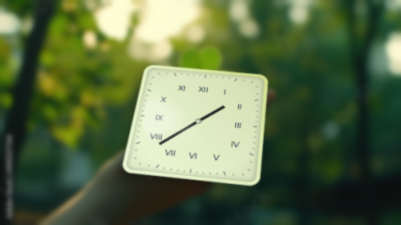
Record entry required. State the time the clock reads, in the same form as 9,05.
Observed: 1,38
